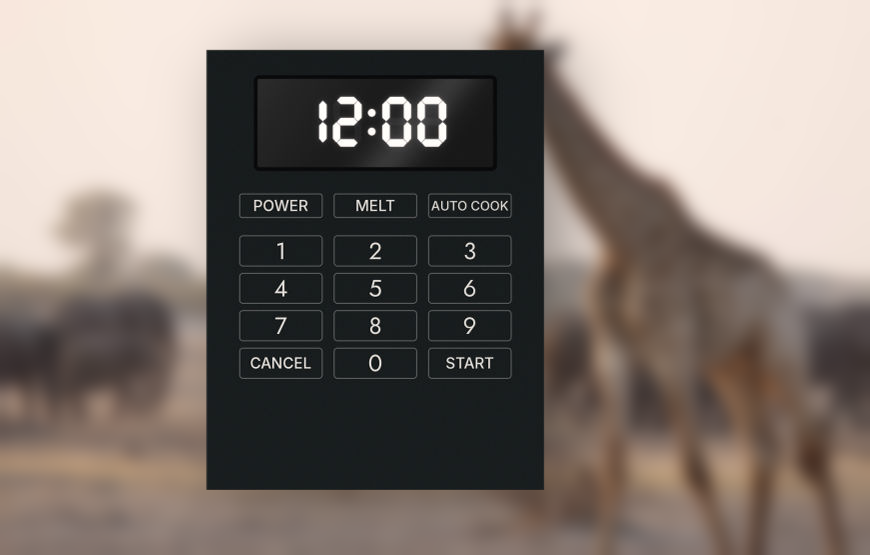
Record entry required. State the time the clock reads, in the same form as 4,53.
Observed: 12,00
